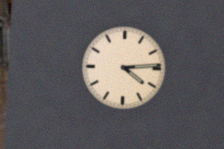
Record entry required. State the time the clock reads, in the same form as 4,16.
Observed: 4,14
